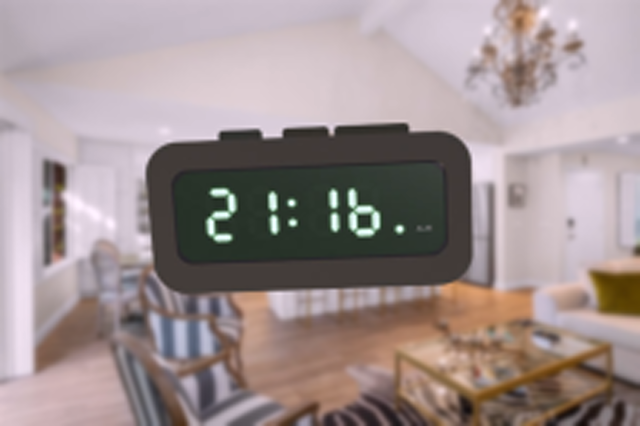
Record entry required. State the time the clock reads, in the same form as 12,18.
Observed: 21,16
